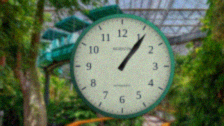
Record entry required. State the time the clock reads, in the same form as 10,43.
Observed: 1,06
